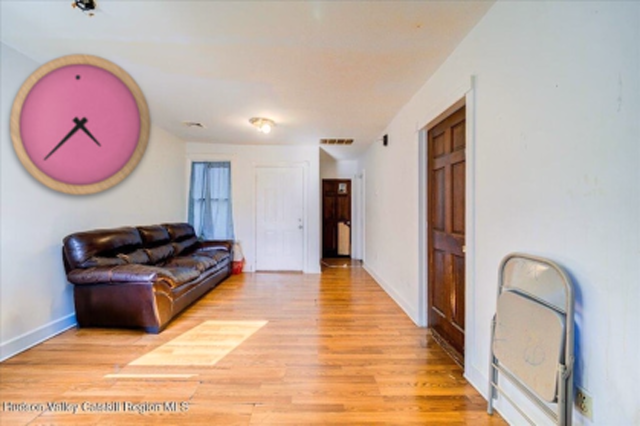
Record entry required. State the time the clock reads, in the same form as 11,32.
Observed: 4,38
